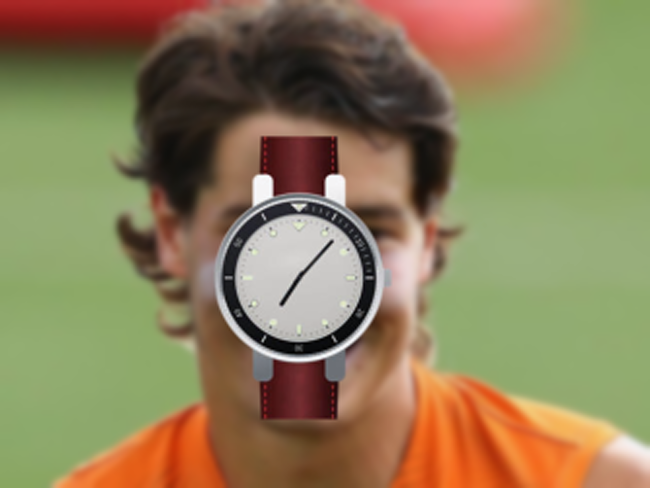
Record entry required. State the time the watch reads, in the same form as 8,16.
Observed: 7,07
